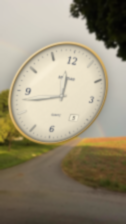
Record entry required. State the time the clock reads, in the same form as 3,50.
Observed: 11,43
